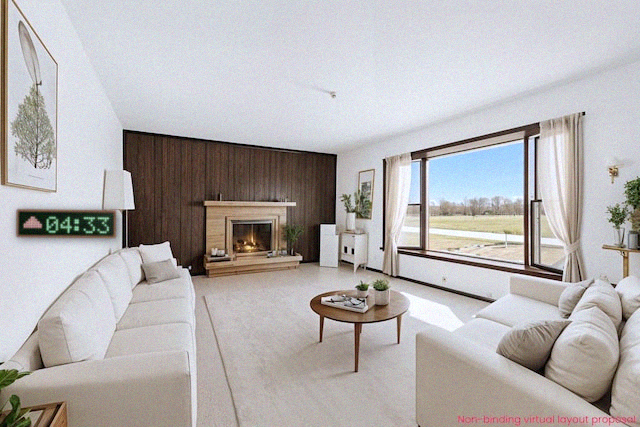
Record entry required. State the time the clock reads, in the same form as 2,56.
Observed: 4,33
